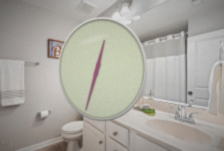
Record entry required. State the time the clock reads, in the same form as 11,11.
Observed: 12,33
